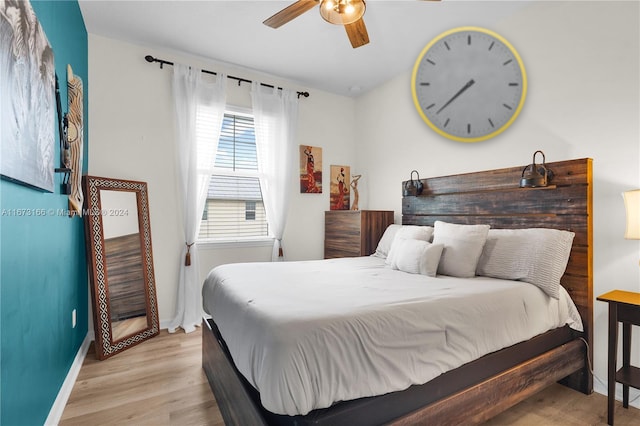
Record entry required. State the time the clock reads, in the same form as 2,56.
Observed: 7,38
